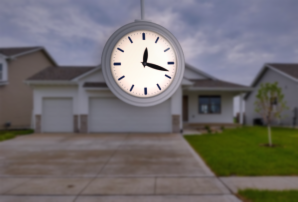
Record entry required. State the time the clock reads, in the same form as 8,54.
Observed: 12,18
